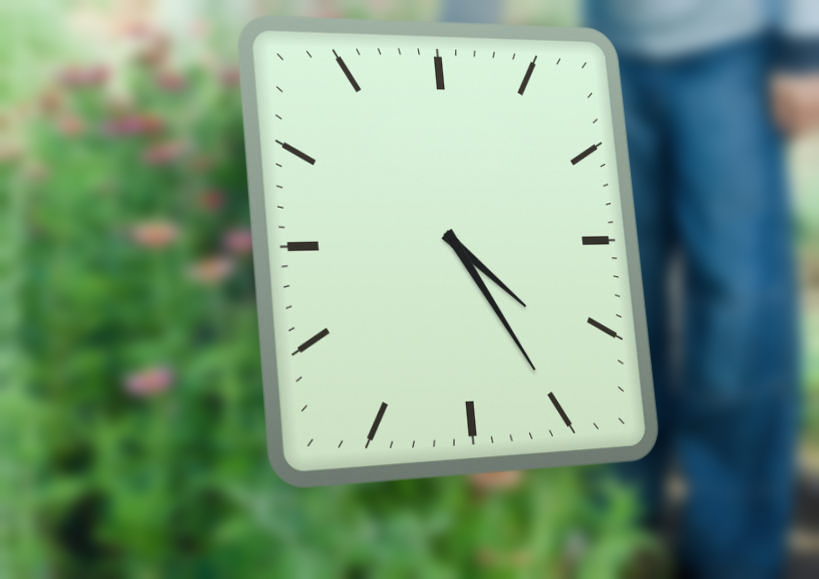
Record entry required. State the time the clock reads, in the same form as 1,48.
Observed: 4,25
